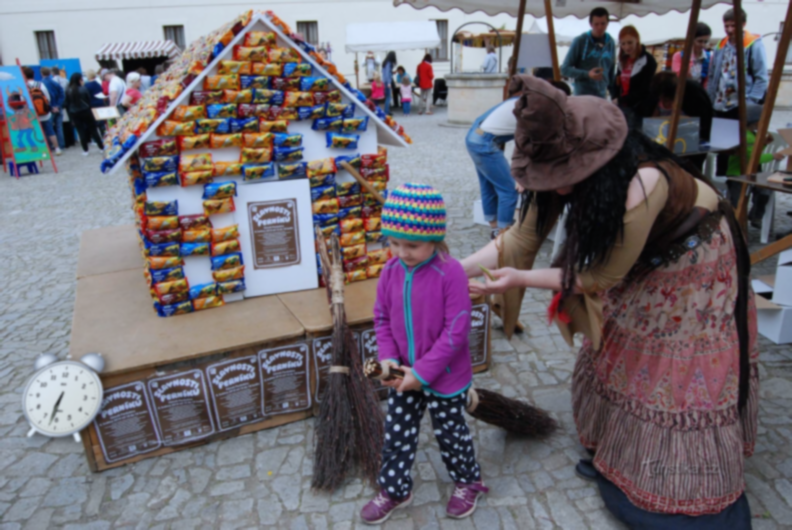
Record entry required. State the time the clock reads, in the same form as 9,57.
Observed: 6,32
